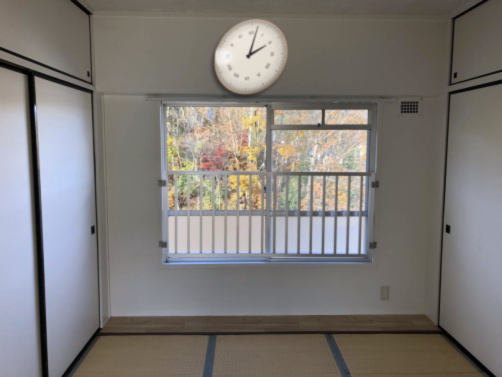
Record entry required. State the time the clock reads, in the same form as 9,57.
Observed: 2,02
